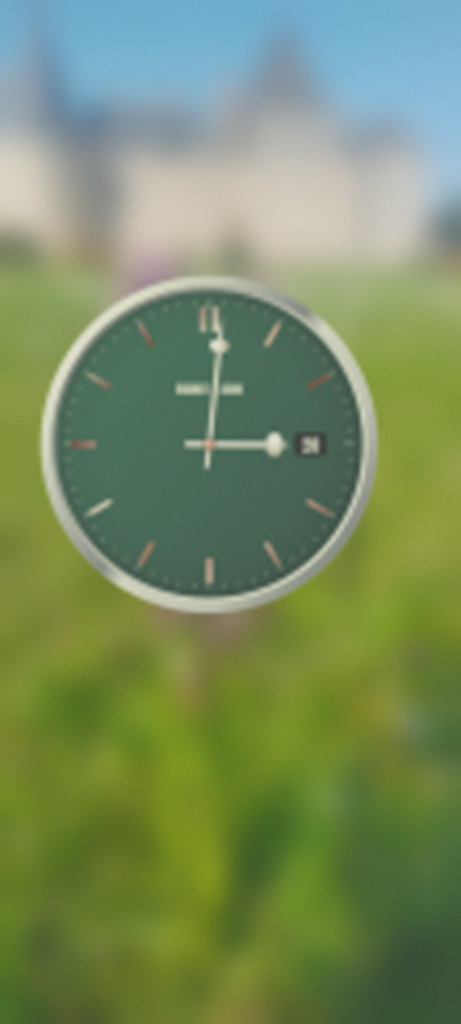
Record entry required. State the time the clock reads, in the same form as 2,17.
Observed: 3,01
